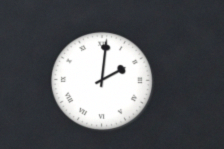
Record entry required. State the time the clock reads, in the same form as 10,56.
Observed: 2,01
